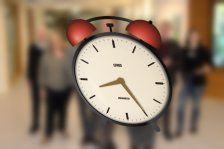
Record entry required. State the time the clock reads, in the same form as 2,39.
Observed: 8,25
